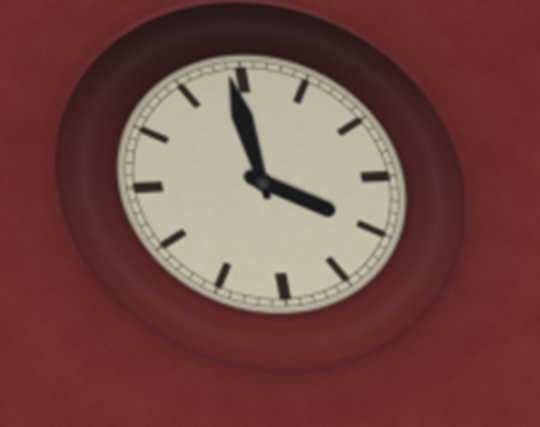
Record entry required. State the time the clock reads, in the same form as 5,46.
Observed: 3,59
